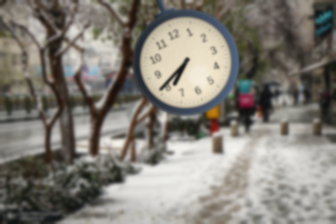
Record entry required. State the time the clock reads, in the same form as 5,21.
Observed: 7,41
